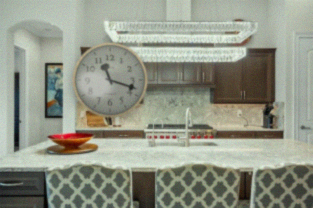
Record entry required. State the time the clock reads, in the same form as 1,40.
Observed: 11,18
